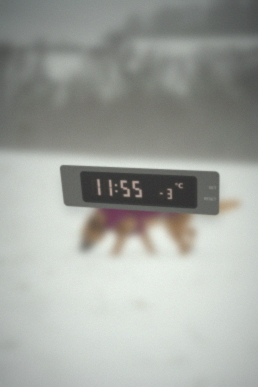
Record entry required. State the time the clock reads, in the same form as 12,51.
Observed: 11,55
